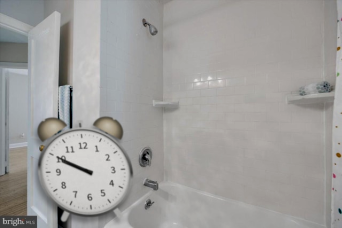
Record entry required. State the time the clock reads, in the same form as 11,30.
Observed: 9,50
